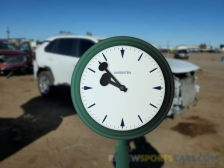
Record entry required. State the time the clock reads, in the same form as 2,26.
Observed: 9,53
